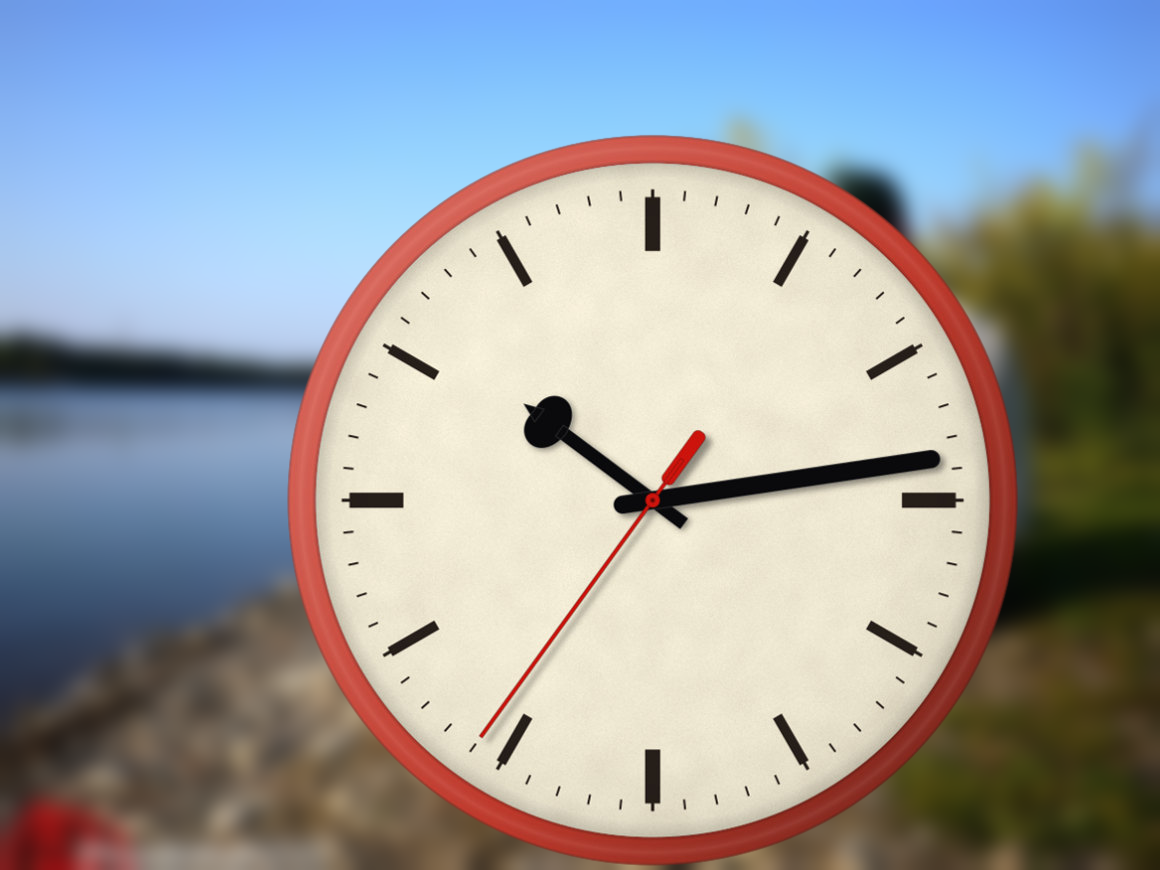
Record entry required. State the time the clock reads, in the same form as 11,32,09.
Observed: 10,13,36
